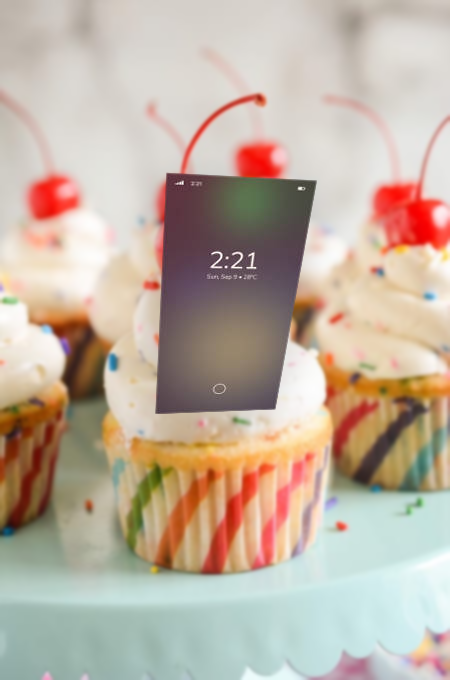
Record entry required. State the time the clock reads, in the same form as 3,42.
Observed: 2,21
